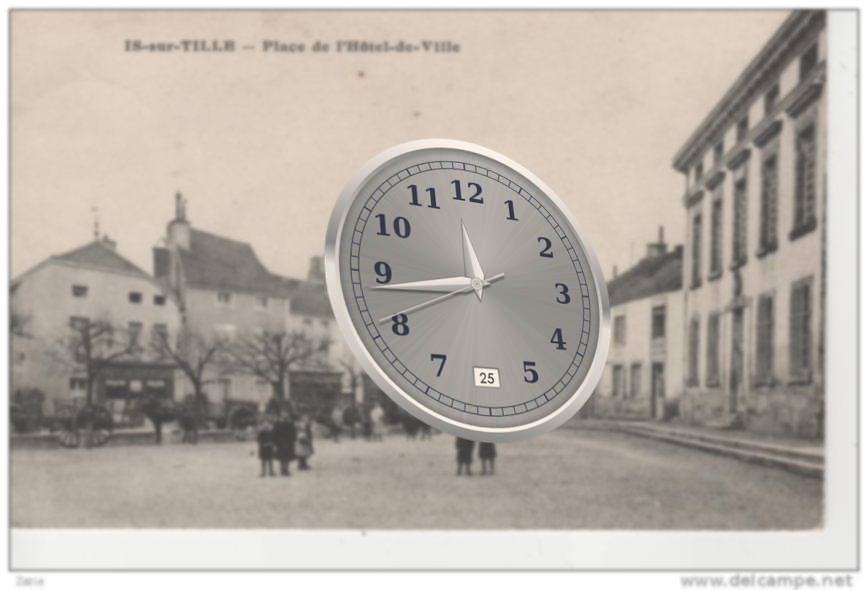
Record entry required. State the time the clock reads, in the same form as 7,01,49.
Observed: 11,43,41
